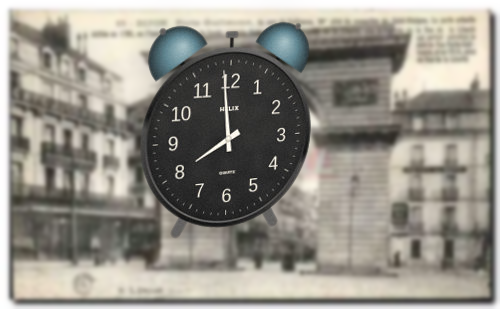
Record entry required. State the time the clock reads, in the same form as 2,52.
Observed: 7,59
